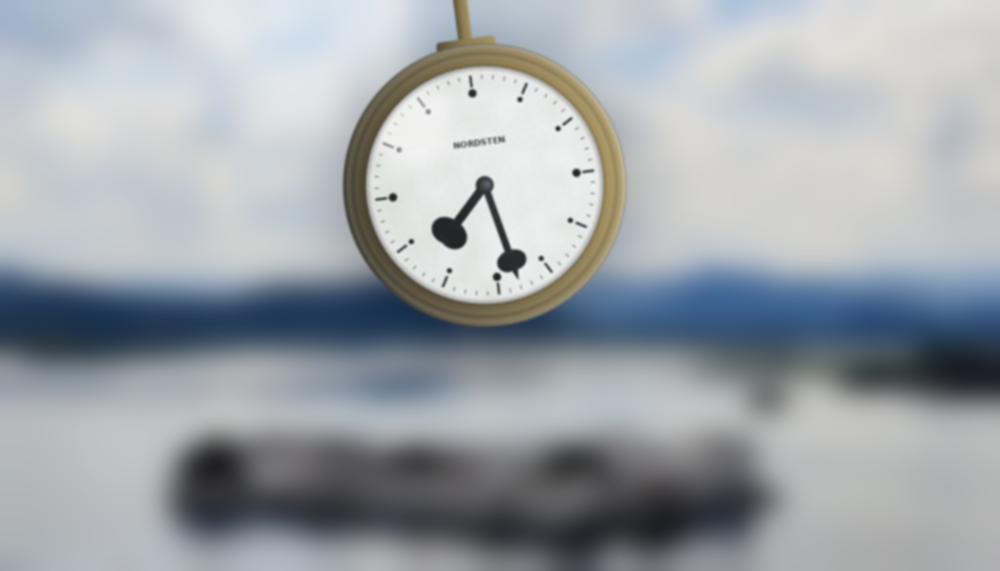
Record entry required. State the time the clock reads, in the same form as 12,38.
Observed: 7,28
